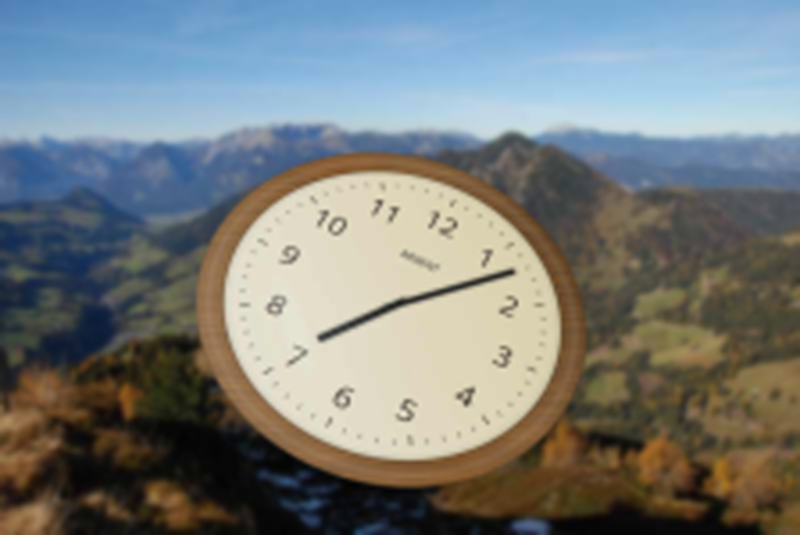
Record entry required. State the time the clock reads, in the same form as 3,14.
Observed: 7,07
